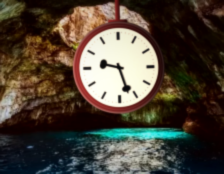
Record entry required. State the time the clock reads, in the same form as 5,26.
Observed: 9,27
